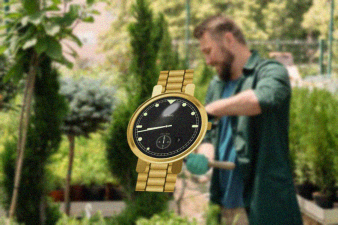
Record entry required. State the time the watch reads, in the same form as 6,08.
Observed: 8,43
